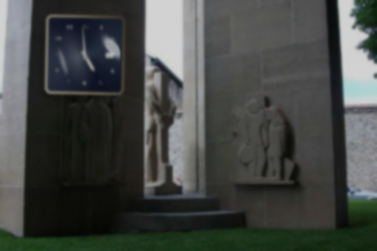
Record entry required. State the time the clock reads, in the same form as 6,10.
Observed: 4,59
